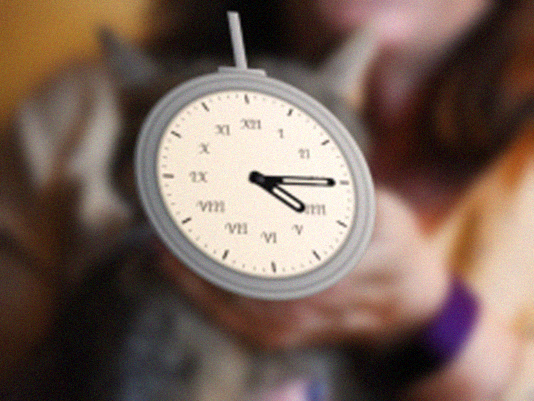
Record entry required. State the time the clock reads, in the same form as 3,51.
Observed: 4,15
